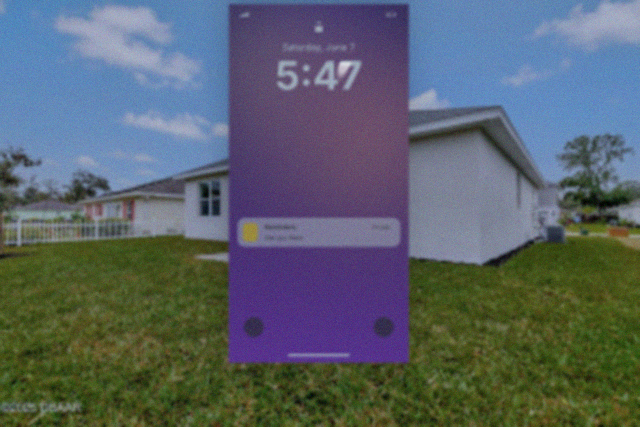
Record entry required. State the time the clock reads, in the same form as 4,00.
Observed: 5,47
